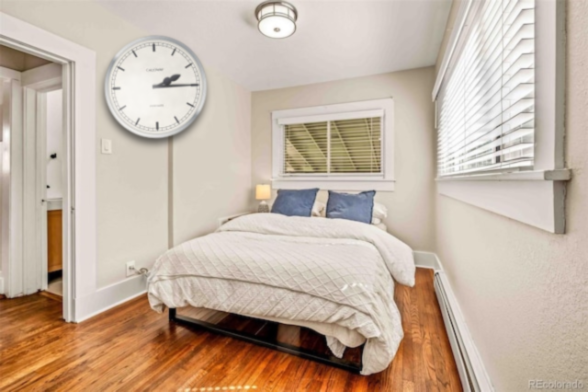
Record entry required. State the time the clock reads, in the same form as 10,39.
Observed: 2,15
